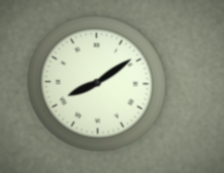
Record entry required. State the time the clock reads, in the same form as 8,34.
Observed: 8,09
